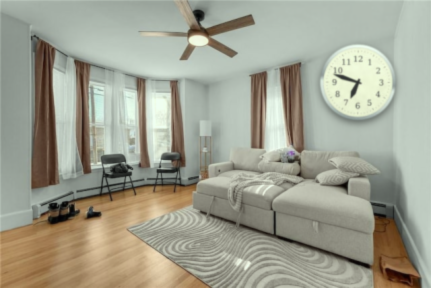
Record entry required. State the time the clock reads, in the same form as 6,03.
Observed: 6,48
